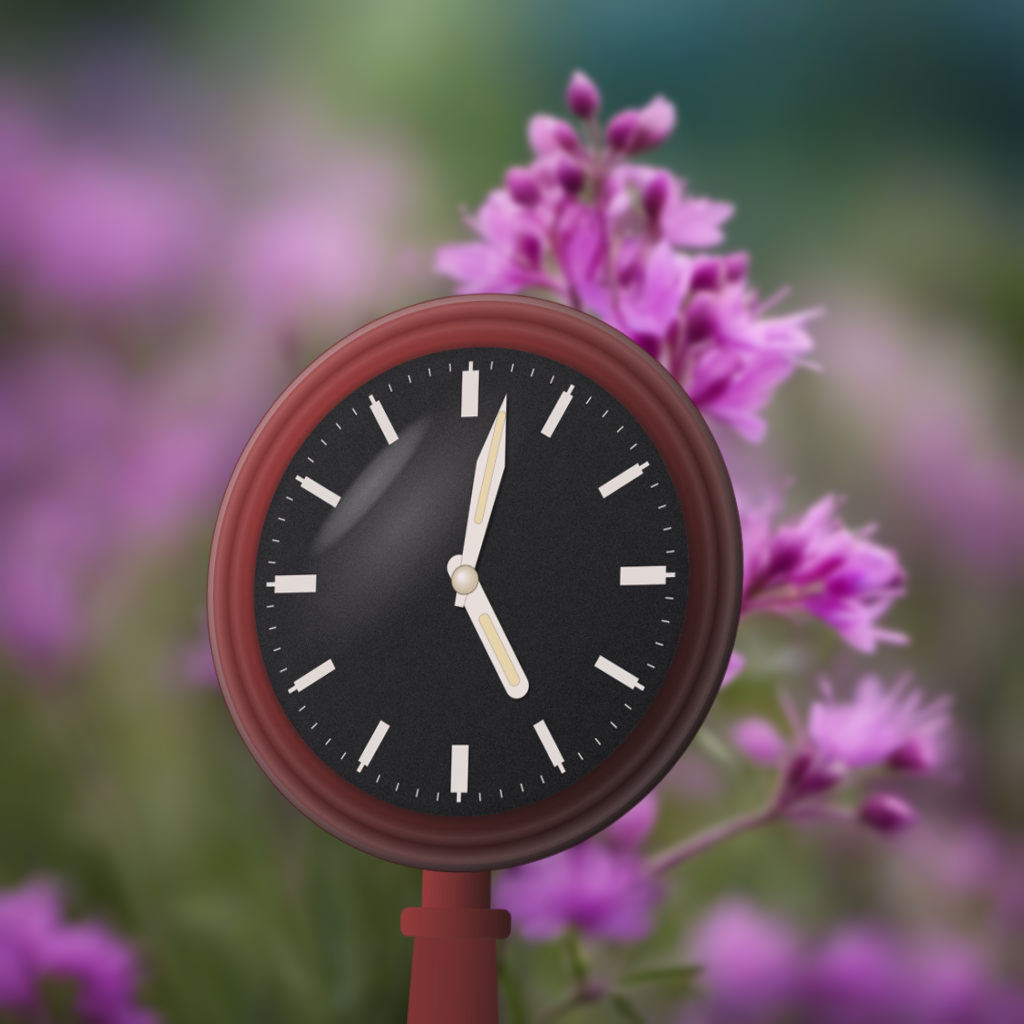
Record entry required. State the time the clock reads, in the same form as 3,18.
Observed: 5,02
